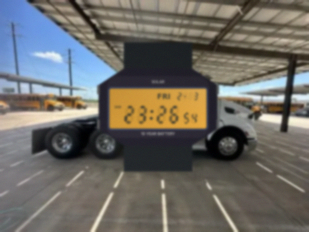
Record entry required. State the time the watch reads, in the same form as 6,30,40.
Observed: 23,26,54
